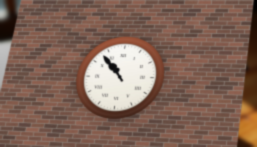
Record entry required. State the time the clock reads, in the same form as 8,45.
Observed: 10,53
